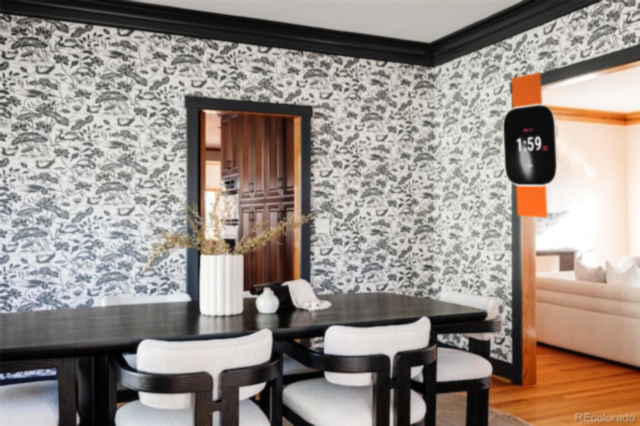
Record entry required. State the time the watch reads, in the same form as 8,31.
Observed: 1,59
